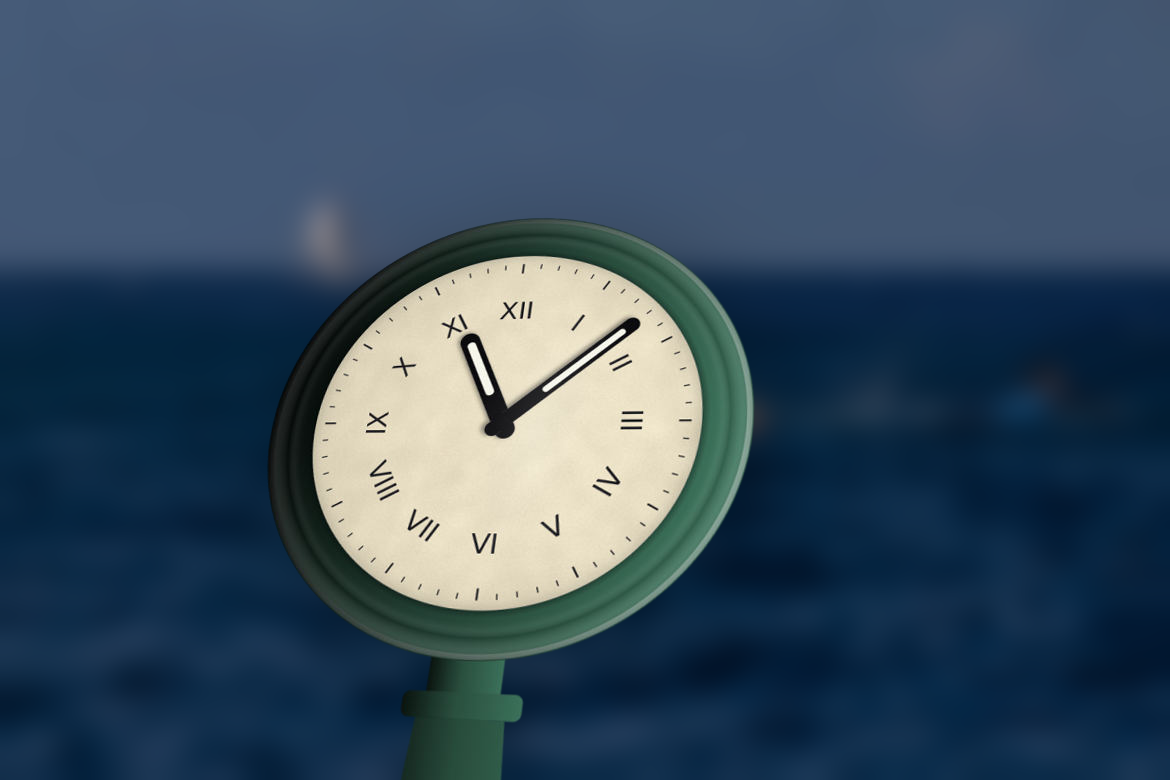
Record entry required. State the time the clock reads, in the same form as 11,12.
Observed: 11,08
